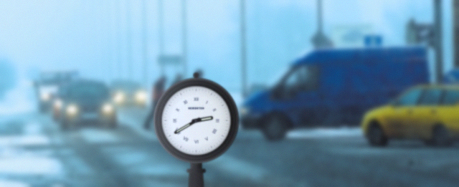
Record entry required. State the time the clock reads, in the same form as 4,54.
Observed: 2,40
